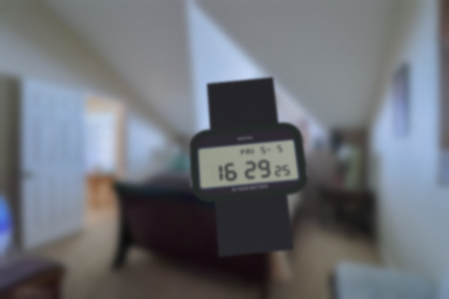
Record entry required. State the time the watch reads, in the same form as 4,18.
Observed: 16,29
